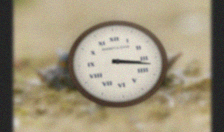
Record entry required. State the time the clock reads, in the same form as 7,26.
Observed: 3,17
